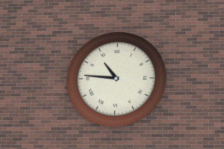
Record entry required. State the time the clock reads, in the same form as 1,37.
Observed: 10,46
